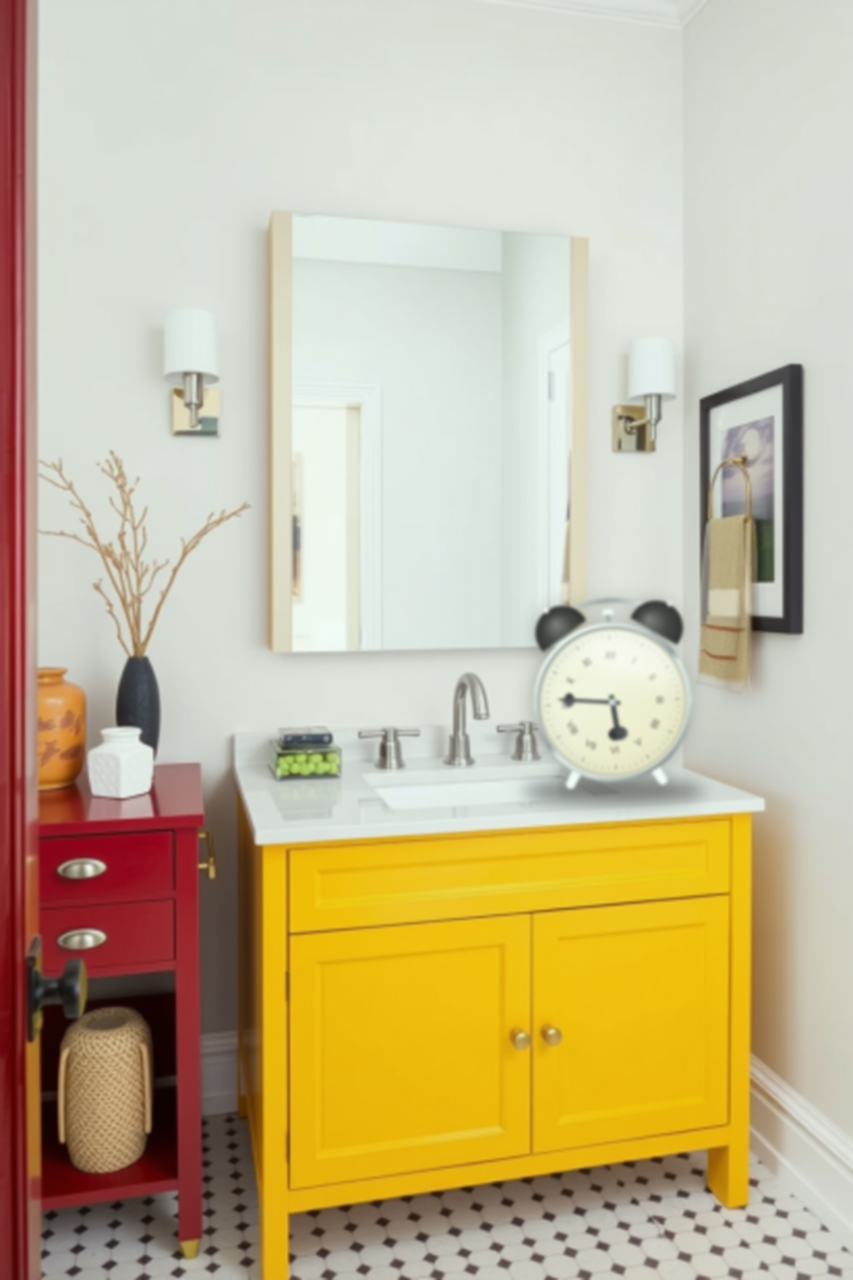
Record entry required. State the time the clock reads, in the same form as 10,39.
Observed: 5,46
